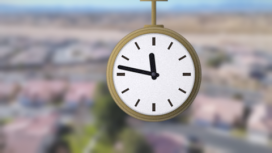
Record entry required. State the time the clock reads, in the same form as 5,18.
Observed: 11,47
